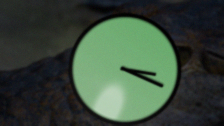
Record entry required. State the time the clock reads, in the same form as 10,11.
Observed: 3,19
